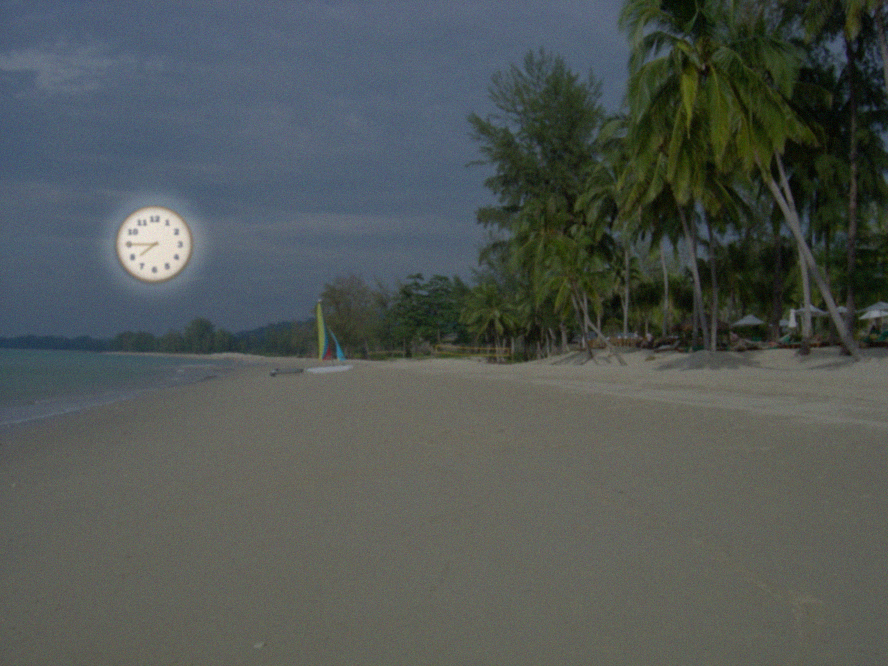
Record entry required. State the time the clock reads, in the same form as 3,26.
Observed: 7,45
